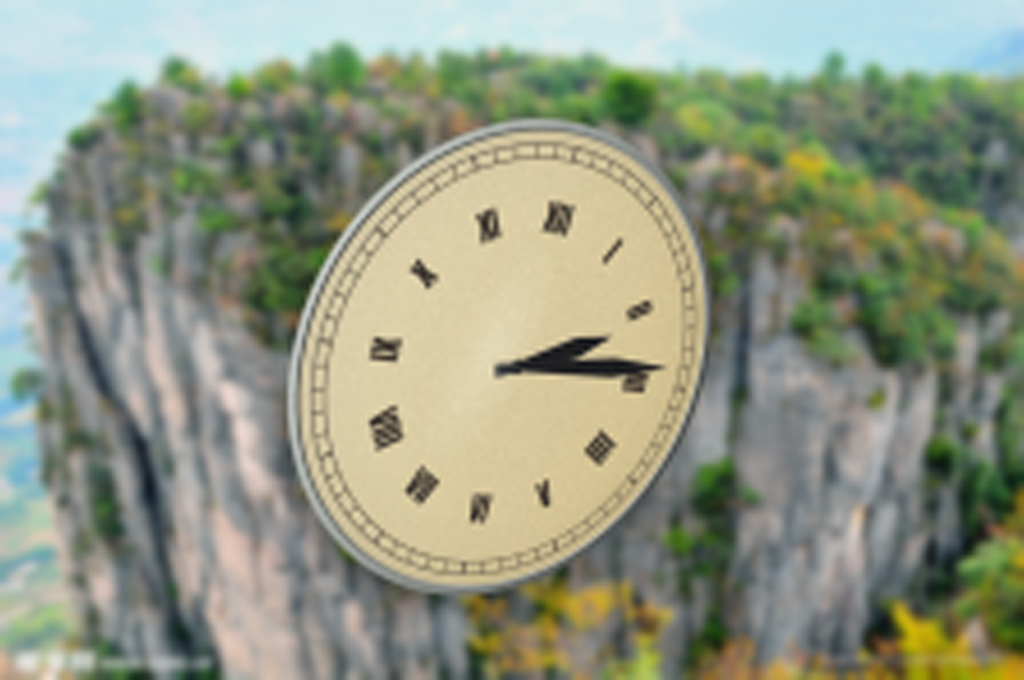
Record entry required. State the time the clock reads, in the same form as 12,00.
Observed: 2,14
